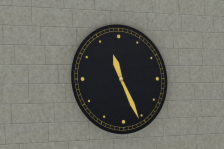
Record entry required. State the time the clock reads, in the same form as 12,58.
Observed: 11,26
